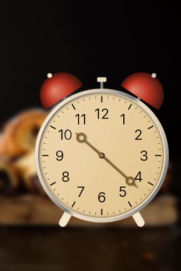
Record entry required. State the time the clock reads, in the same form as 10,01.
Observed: 10,22
